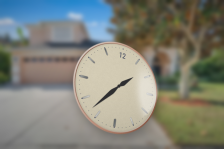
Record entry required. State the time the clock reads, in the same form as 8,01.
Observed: 1,37
